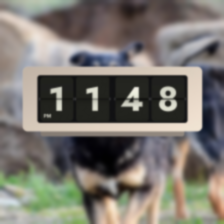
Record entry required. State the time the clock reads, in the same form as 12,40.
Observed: 11,48
